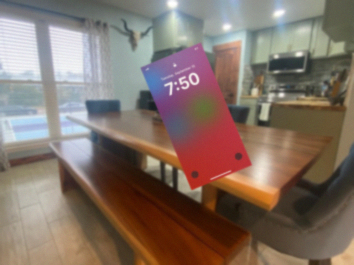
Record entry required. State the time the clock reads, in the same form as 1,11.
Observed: 7,50
